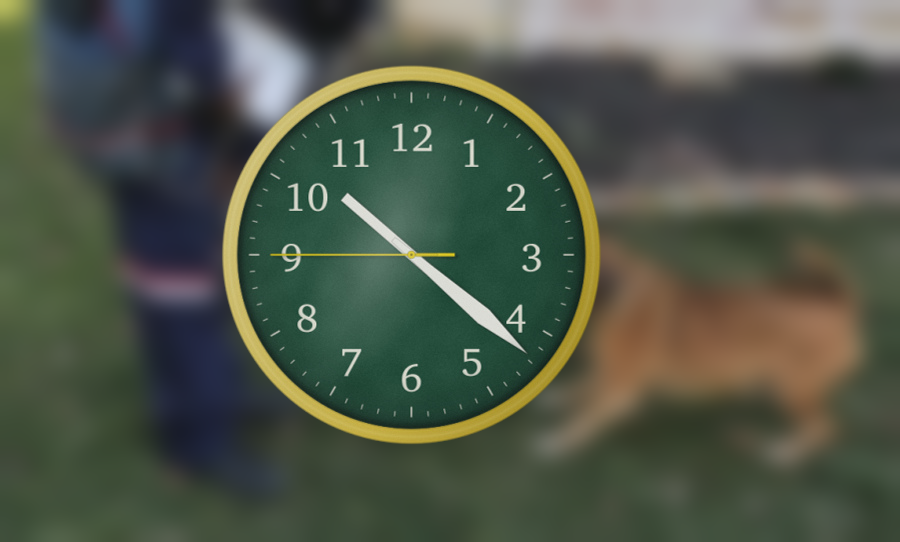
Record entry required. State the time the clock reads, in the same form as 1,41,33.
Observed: 10,21,45
